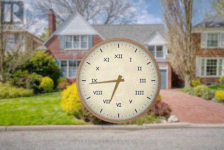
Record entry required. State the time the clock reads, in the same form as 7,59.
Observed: 6,44
